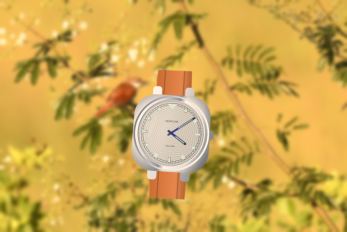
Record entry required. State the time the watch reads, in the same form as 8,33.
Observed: 4,09
